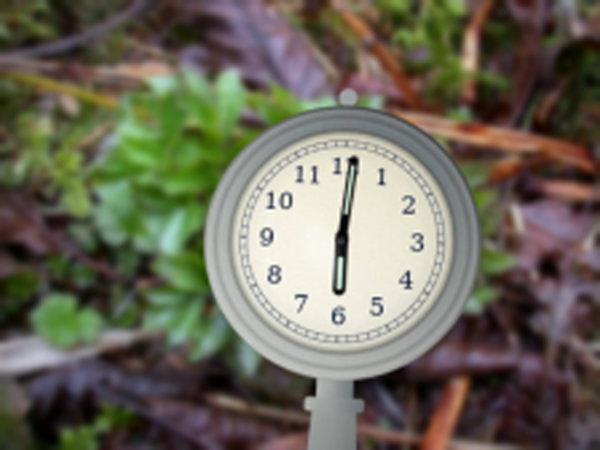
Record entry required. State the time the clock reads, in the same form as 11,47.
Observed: 6,01
